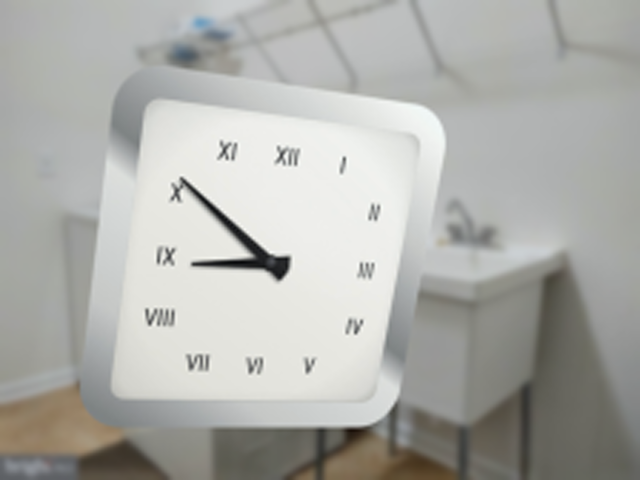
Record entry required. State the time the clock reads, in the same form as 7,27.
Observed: 8,51
